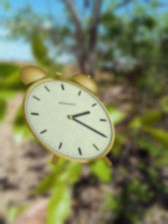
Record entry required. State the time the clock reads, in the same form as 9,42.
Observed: 2,20
